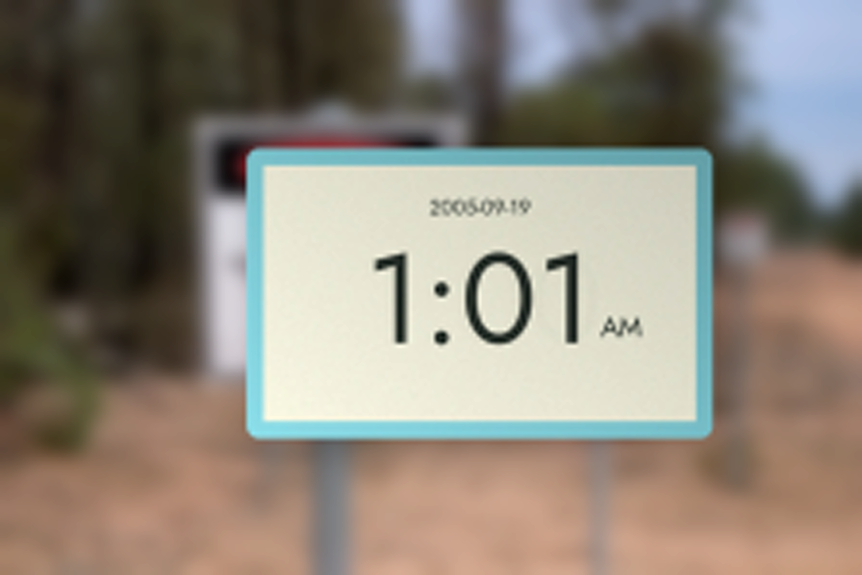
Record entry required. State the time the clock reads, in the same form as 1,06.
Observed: 1,01
